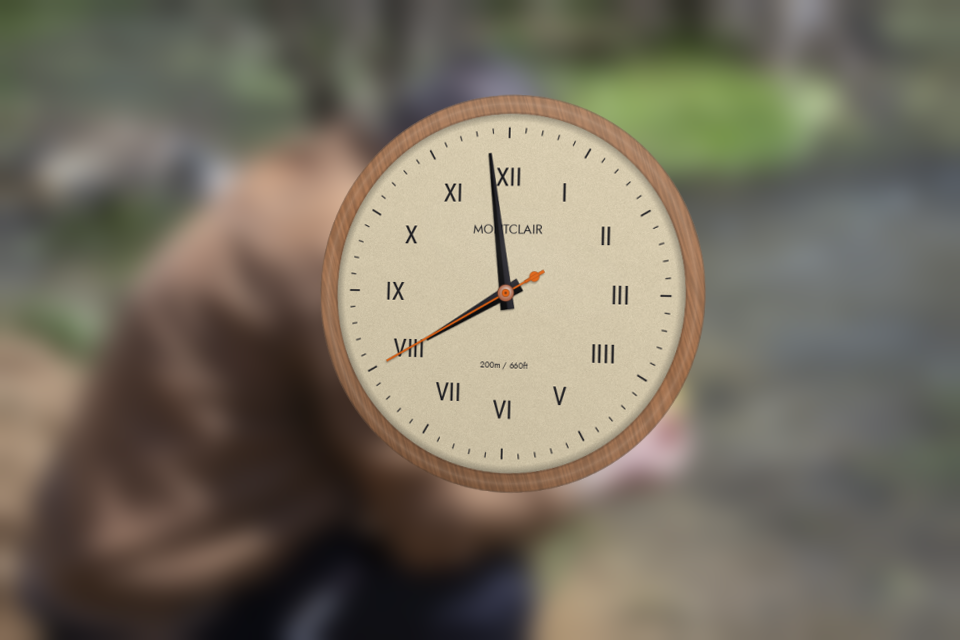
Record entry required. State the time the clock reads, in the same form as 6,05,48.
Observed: 7,58,40
